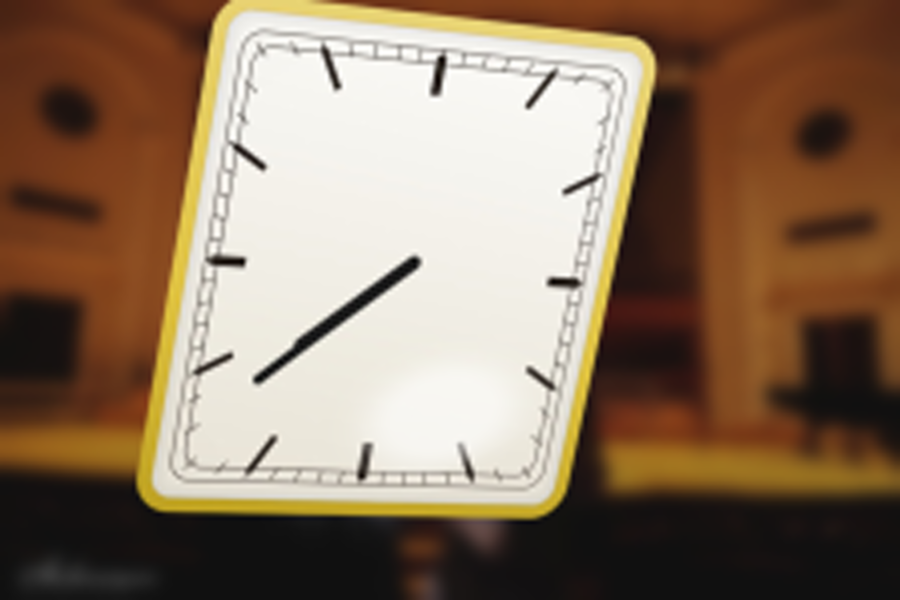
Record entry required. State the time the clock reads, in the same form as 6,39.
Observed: 7,38
